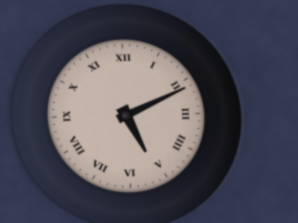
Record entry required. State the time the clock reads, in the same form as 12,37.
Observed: 5,11
